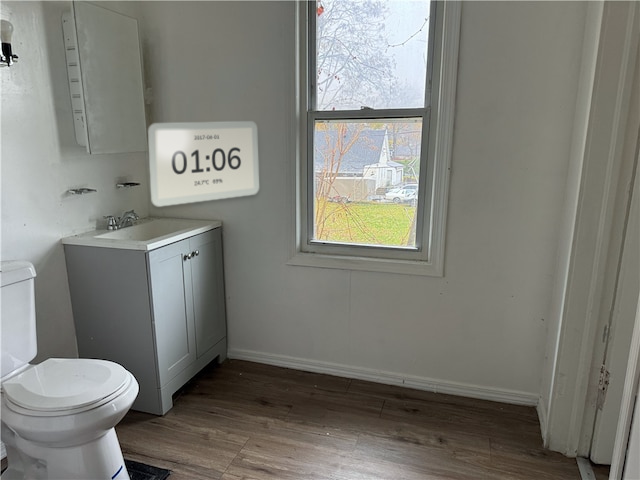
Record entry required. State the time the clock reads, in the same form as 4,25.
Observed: 1,06
